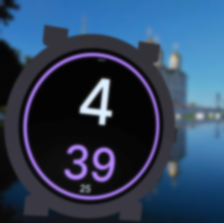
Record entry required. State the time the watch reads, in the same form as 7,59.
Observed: 4,39
